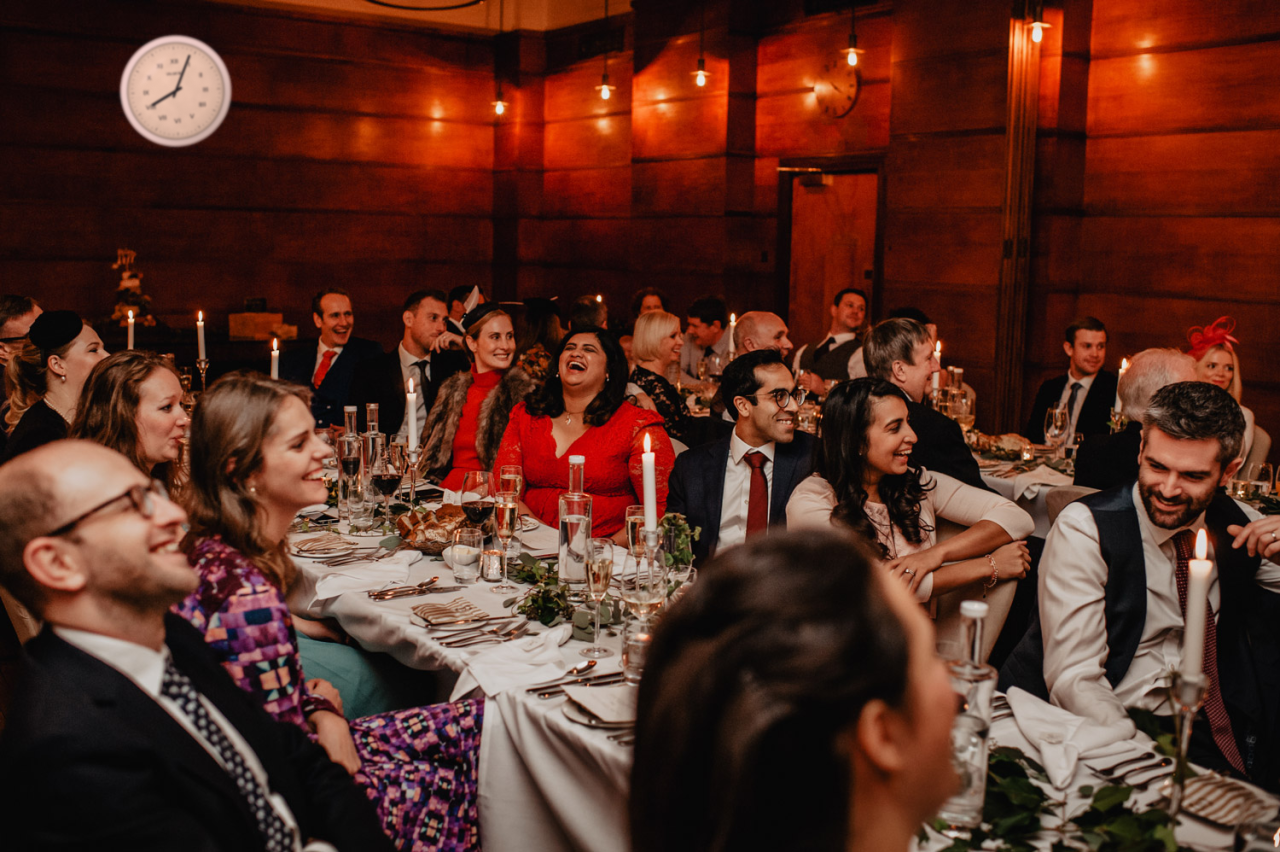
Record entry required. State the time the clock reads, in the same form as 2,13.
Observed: 8,04
